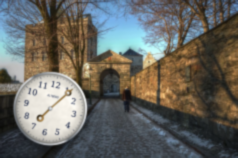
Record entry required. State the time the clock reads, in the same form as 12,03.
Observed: 7,06
